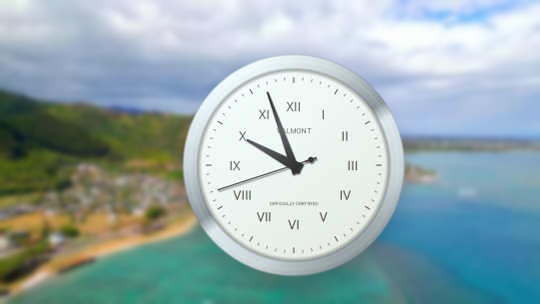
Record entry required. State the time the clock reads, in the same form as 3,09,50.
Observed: 9,56,42
